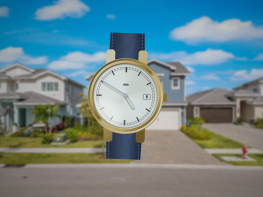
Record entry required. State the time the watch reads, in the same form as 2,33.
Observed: 4,50
